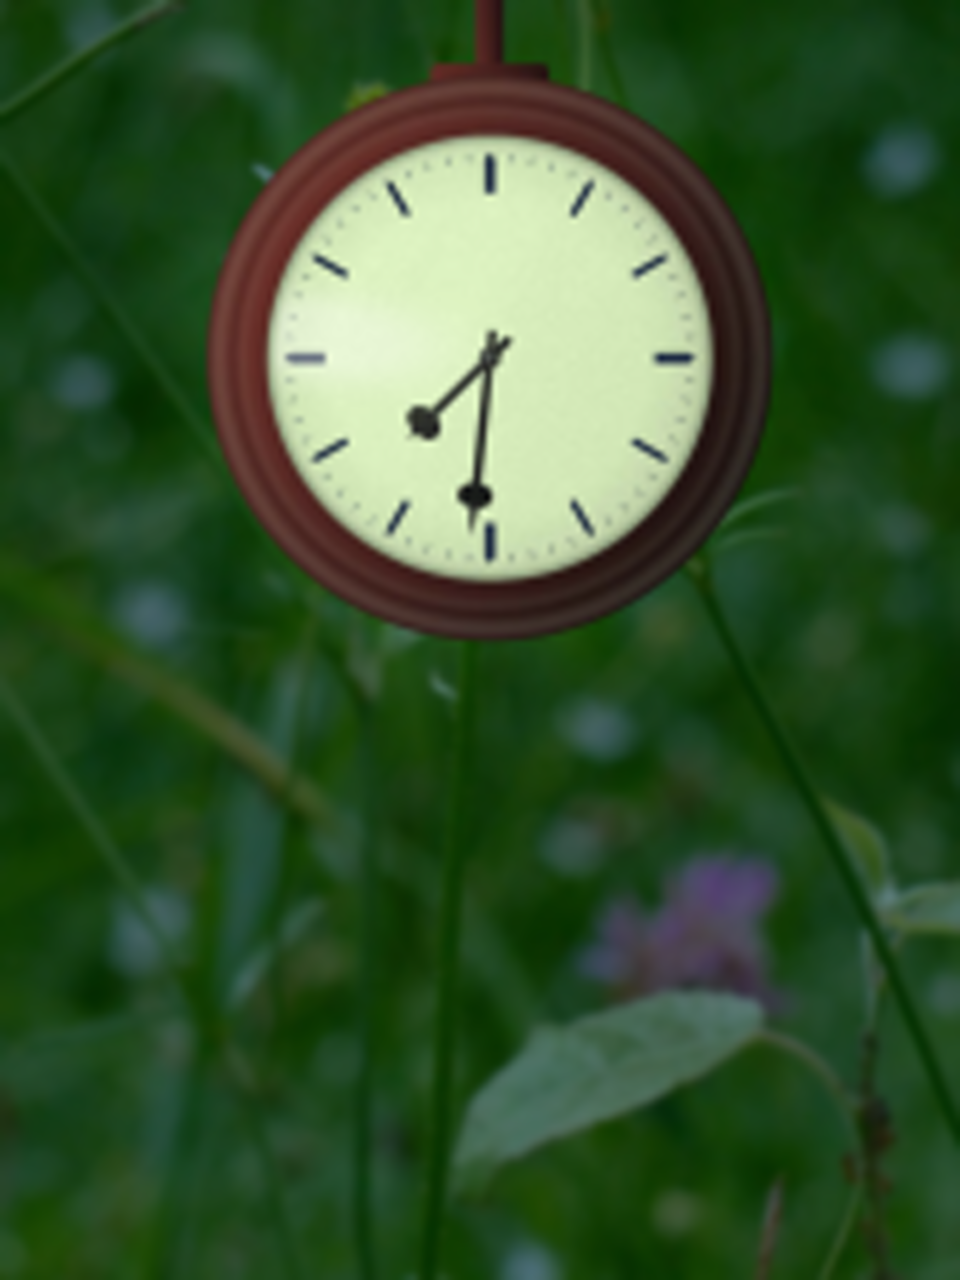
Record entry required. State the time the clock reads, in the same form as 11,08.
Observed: 7,31
